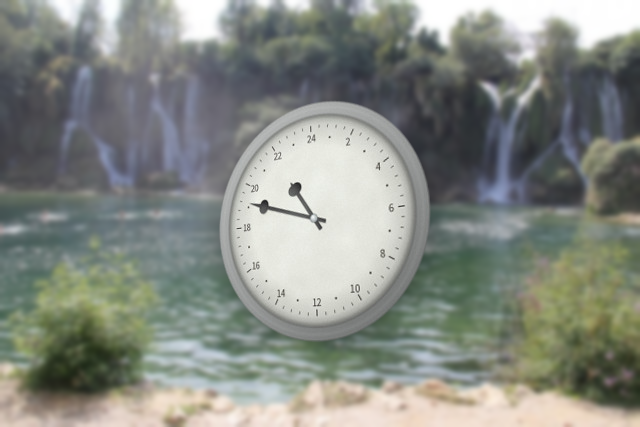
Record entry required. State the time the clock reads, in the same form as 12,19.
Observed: 21,48
